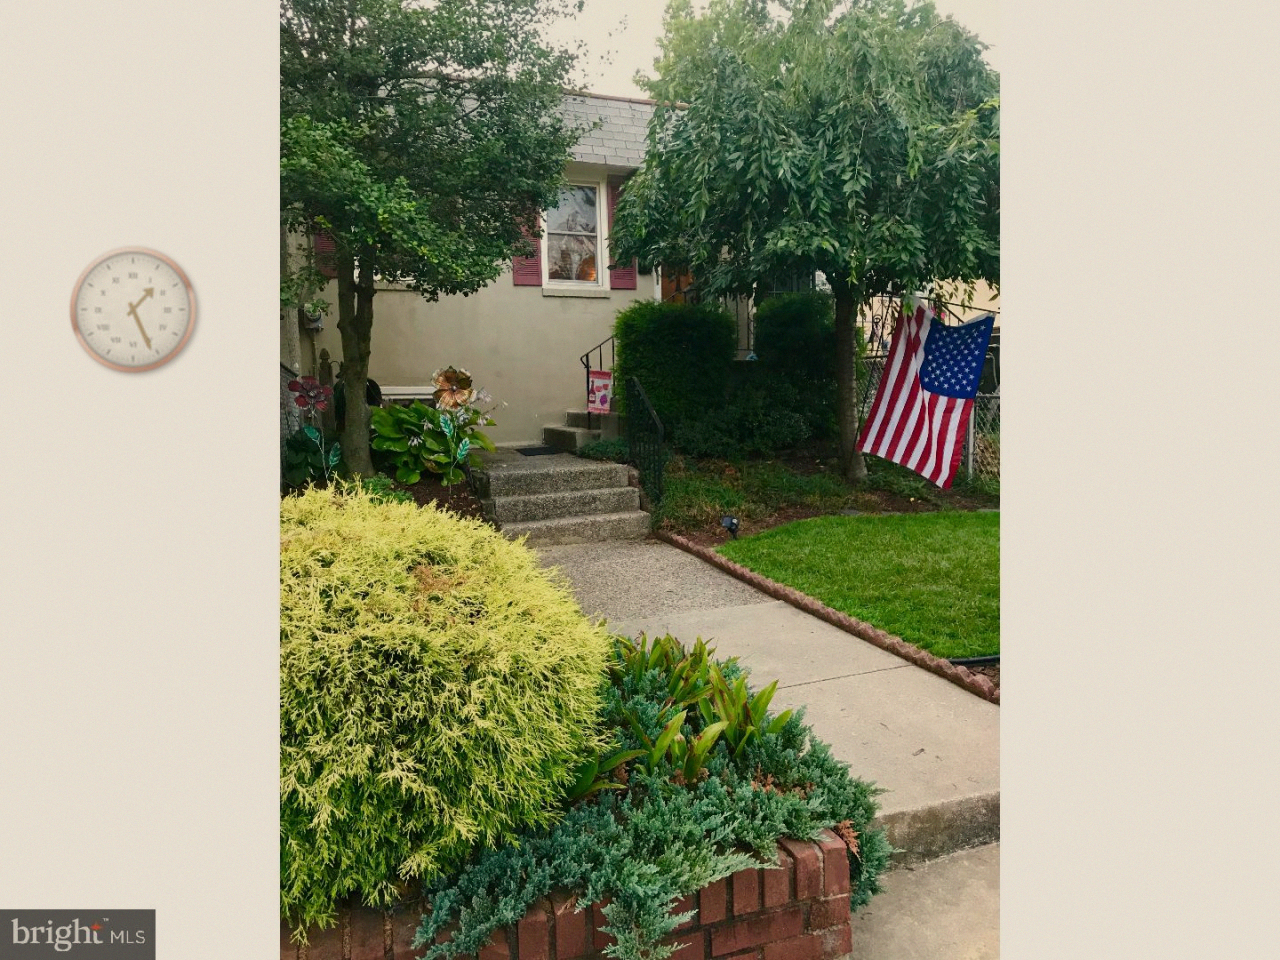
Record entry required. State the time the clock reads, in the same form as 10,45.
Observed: 1,26
